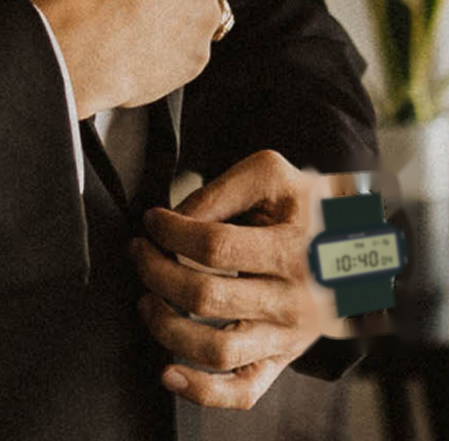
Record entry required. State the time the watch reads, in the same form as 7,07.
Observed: 10,40
